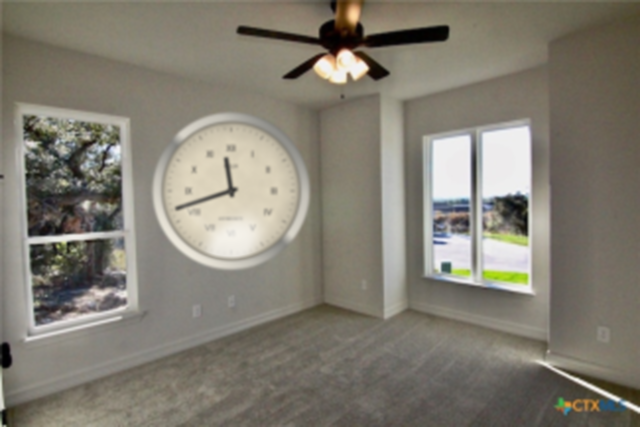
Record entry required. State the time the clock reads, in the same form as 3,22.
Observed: 11,42
